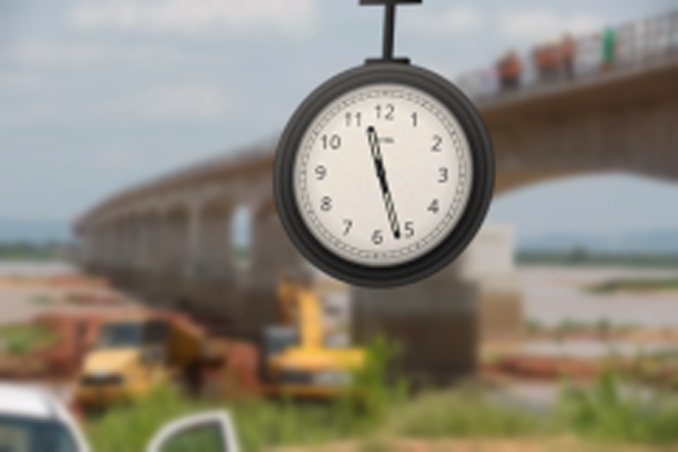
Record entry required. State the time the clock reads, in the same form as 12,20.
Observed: 11,27
